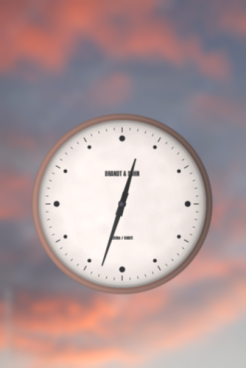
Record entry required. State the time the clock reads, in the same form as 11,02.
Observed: 12,33
